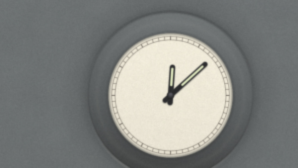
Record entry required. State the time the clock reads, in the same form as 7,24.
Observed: 12,08
